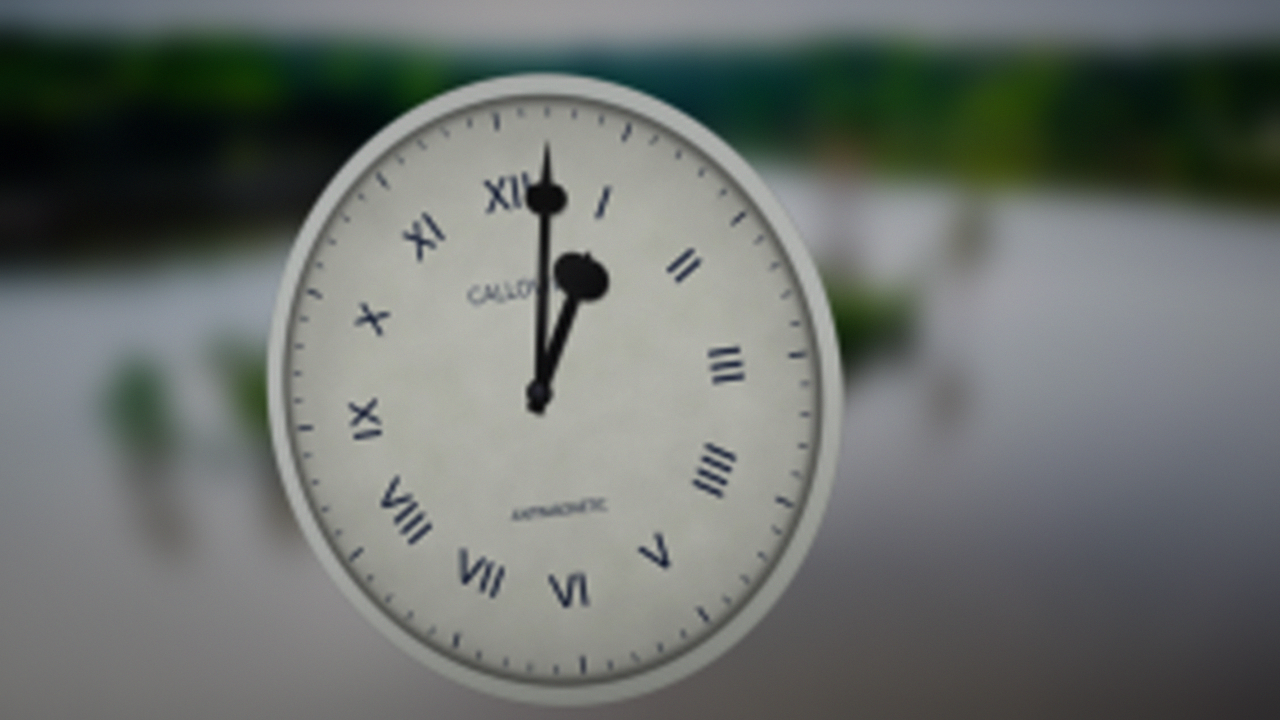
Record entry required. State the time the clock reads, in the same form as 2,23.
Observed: 1,02
